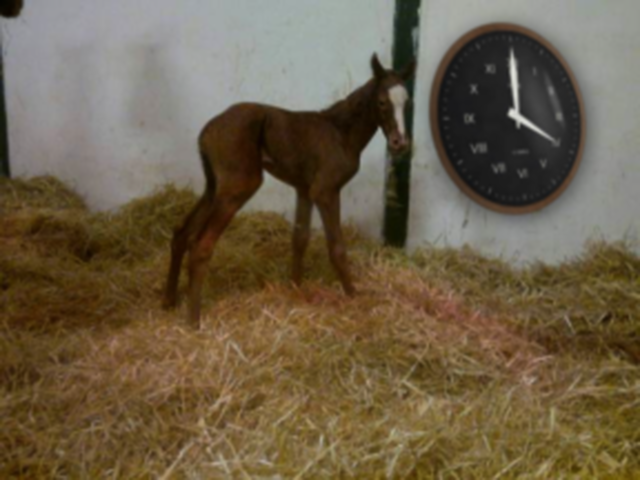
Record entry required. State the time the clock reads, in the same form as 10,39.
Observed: 4,00
